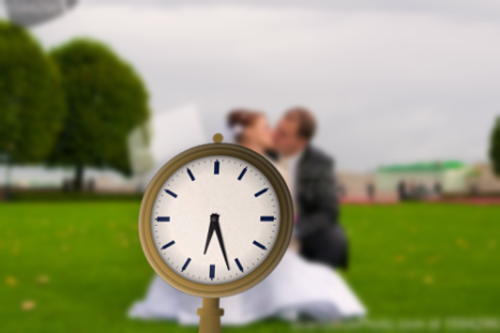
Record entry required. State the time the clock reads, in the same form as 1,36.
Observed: 6,27
